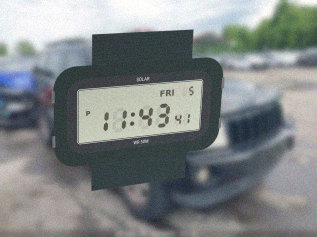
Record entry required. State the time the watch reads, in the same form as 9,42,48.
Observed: 11,43,41
